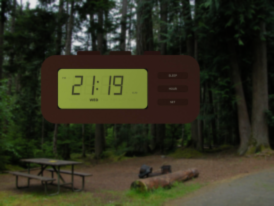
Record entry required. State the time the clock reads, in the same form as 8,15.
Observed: 21,19
